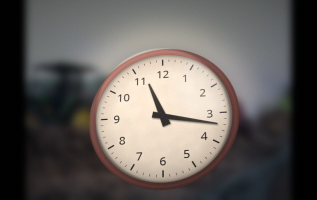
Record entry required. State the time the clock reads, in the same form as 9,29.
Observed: 11,17
